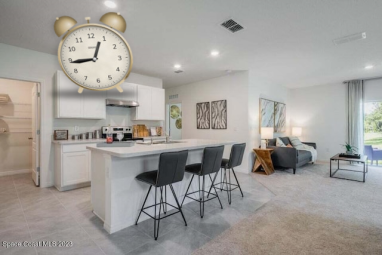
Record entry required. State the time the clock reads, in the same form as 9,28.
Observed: 12,44
